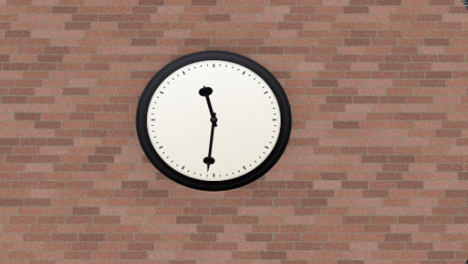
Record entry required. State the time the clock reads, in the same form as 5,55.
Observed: 11,31
